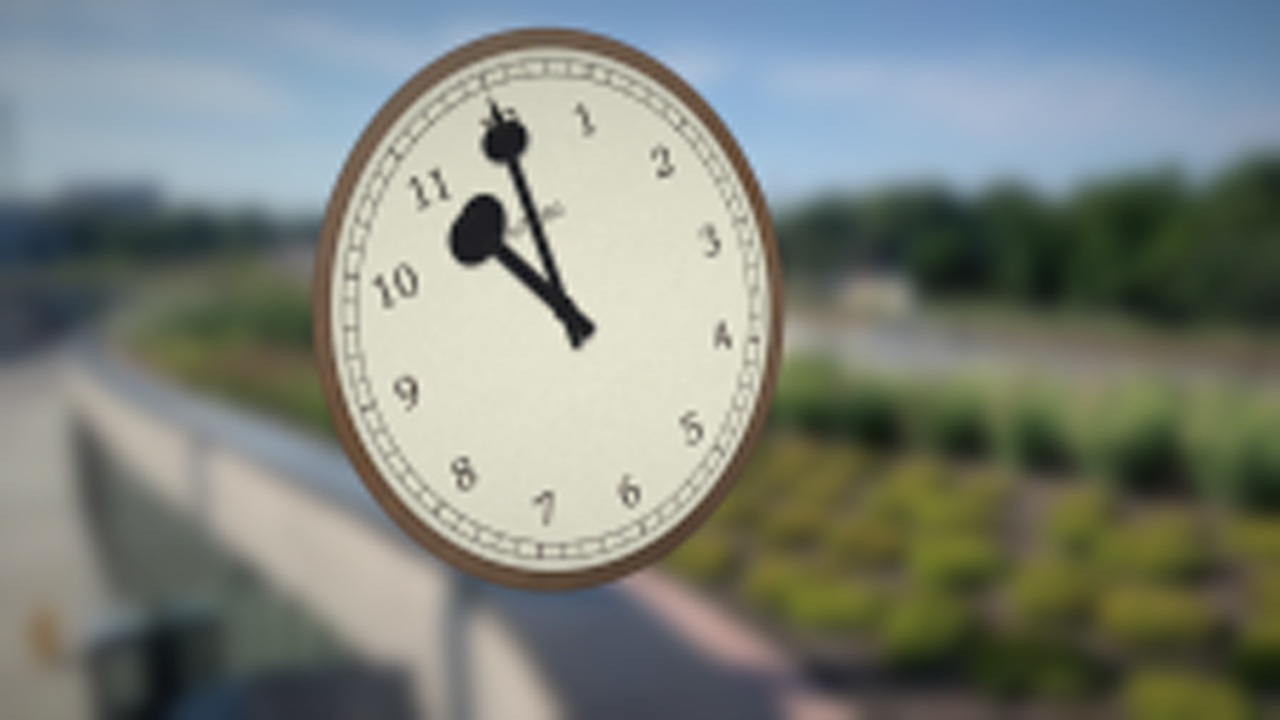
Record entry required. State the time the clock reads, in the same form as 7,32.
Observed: 11,00
